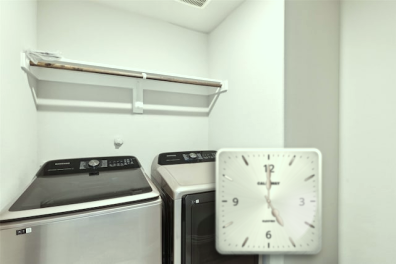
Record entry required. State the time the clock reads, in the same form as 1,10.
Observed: 5,00
